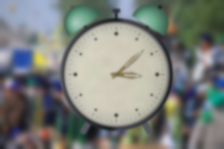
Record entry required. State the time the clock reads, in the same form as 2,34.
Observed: 3,08
